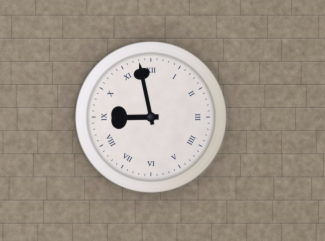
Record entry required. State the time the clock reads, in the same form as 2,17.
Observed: 8,58
